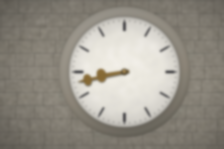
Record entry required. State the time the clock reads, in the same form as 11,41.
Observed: 8,43
